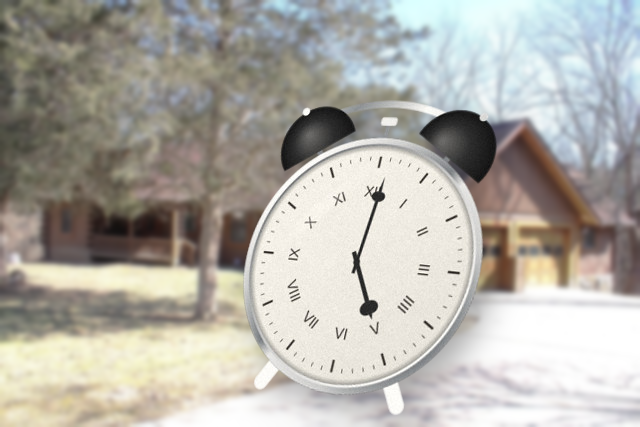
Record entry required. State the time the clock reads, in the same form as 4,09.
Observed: 5,01
